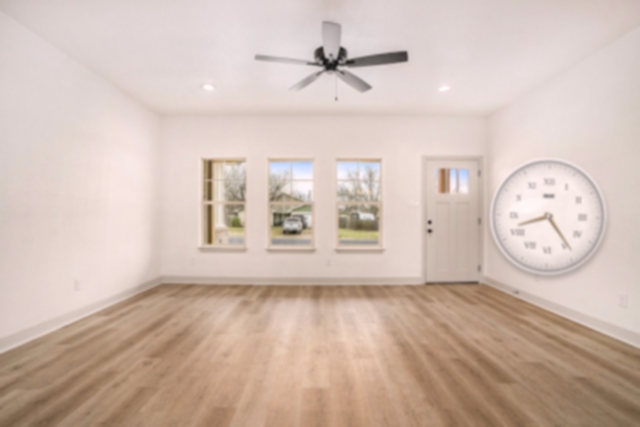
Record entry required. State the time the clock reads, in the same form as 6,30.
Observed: 8,24
